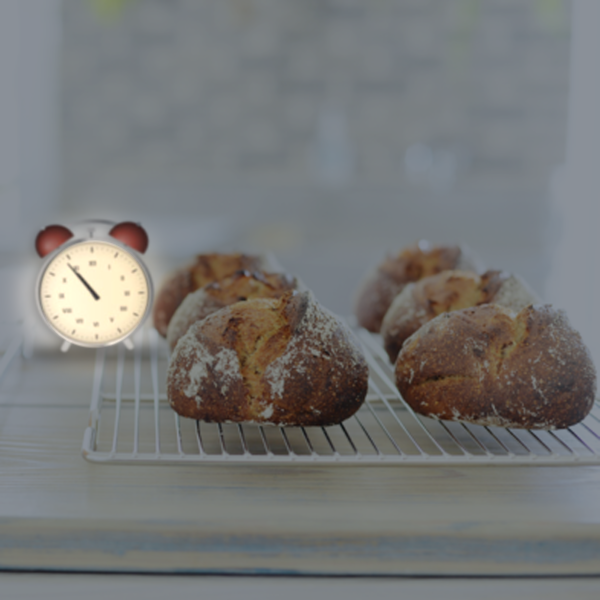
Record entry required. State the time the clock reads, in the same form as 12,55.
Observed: 10,54
